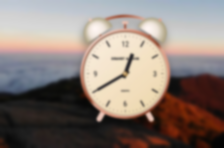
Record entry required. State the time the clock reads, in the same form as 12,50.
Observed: 12,40
